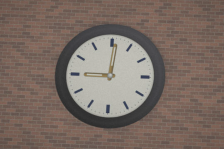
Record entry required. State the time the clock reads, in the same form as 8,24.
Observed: 9,01
